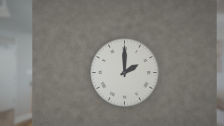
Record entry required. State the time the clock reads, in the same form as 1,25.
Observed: 2,00
